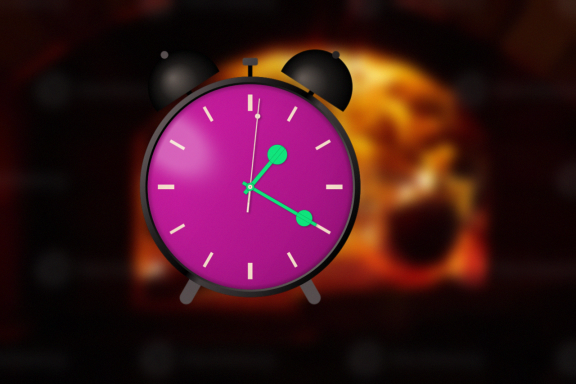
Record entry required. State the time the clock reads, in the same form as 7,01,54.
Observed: 1,20,01
